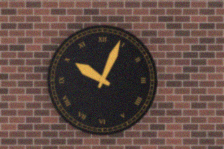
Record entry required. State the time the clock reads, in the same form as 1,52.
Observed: 10,04
